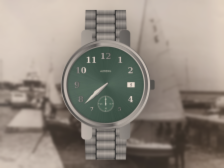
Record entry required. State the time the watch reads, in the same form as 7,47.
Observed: 7,38
